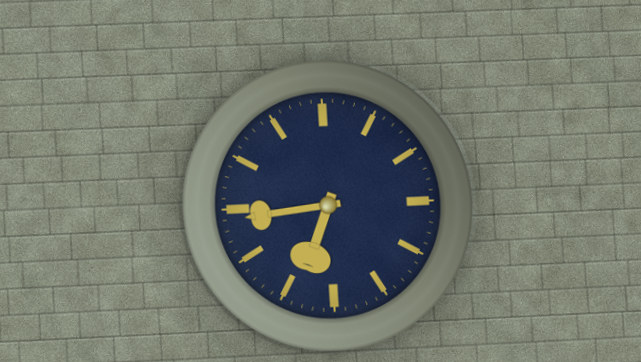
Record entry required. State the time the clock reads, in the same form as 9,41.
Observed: 6,44
